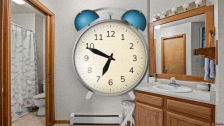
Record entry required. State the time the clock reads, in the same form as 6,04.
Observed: 6,49
